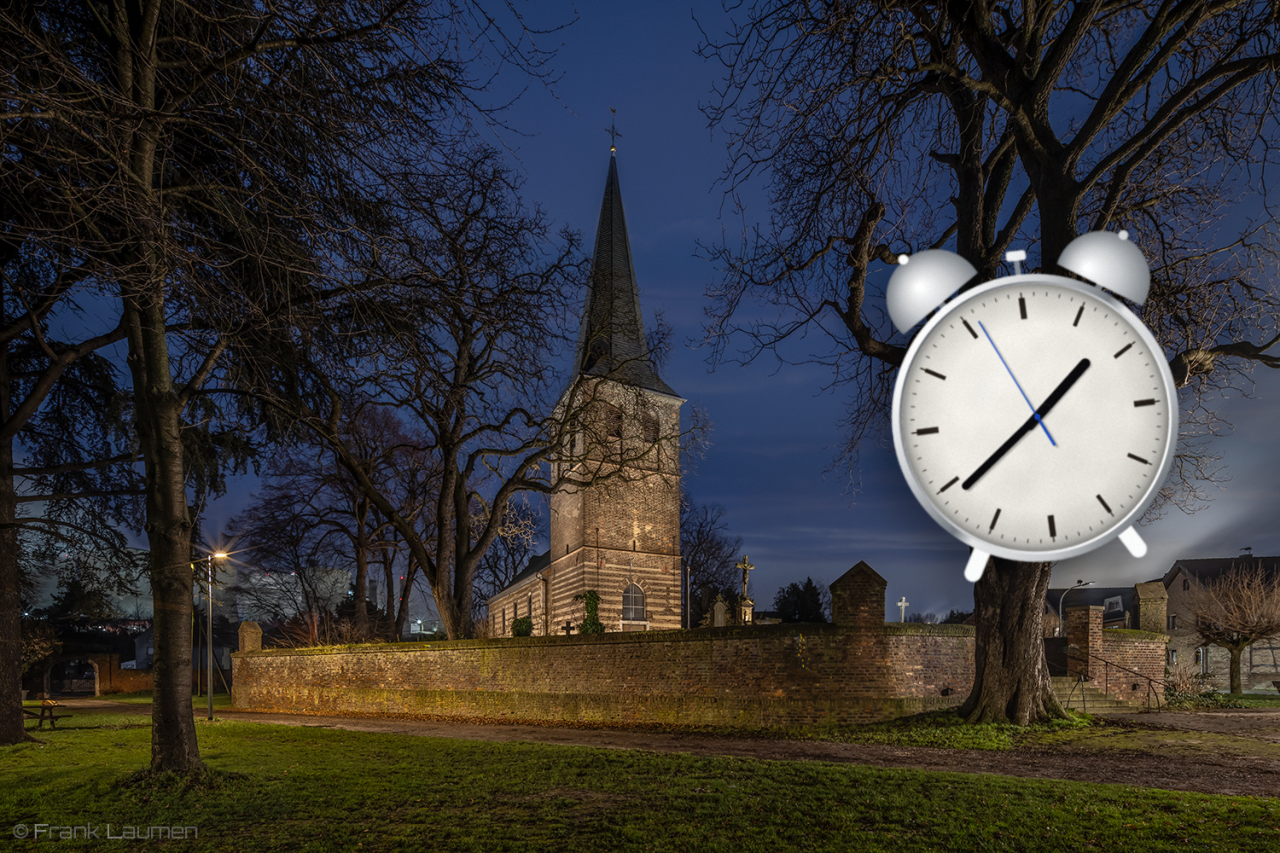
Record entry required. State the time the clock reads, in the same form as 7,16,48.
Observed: 1,38,56
